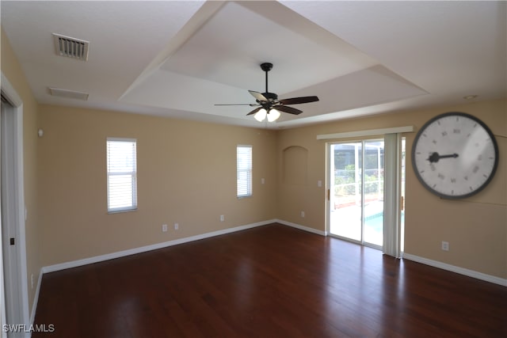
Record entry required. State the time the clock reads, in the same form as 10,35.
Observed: 8,43
